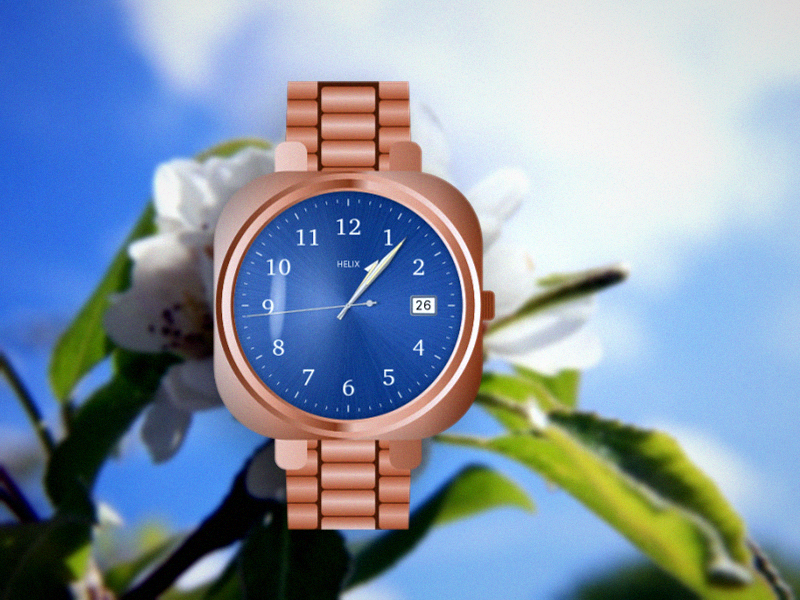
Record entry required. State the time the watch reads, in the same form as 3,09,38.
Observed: 1,06,44
